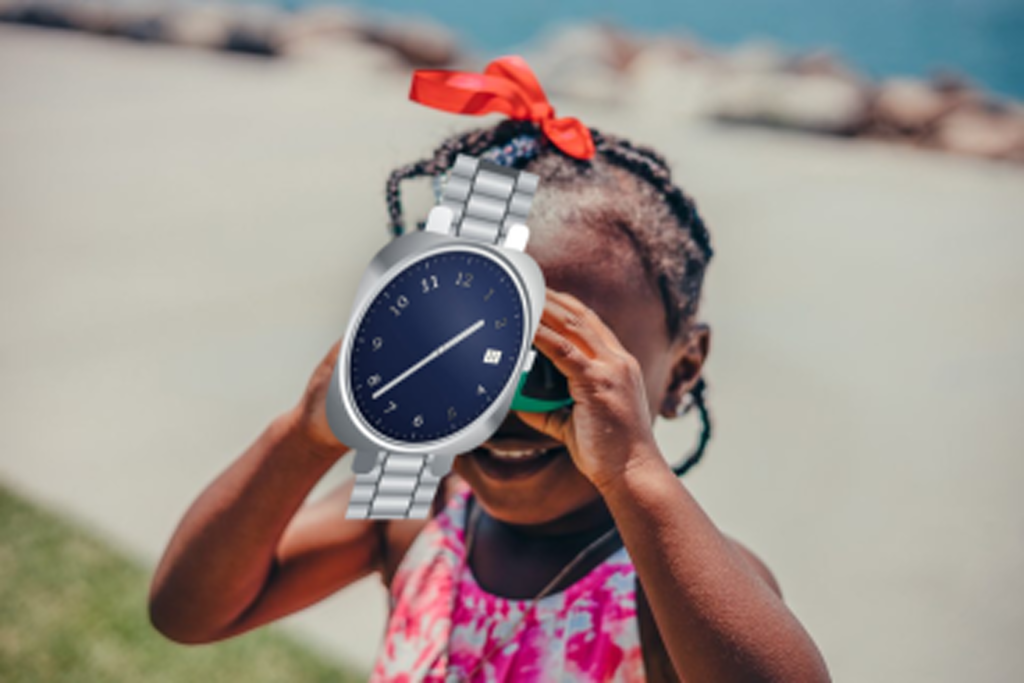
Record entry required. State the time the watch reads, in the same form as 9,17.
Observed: 1,38
